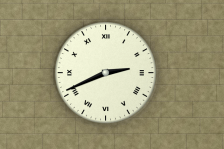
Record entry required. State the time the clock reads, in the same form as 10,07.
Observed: 2,41
